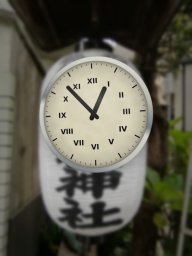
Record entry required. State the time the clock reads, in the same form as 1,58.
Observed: 12,53
